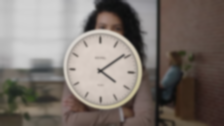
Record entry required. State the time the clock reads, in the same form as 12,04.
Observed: 4,09
